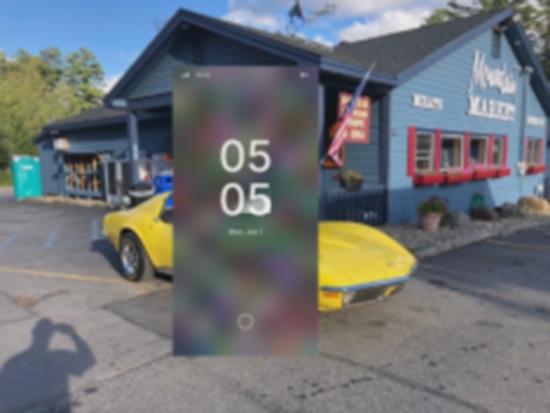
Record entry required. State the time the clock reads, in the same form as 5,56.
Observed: 5,05
